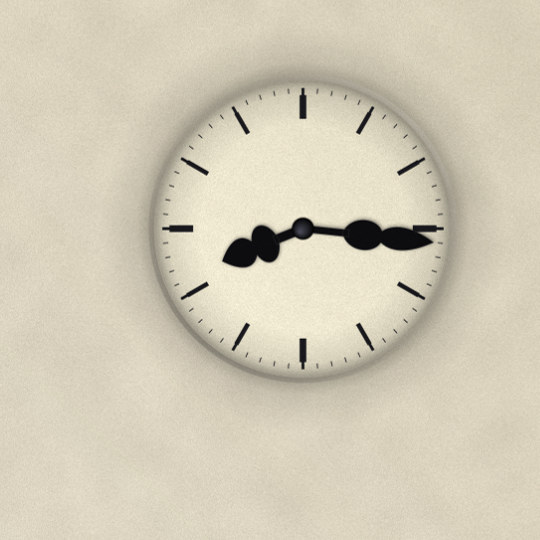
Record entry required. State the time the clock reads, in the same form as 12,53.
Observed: 8,16
